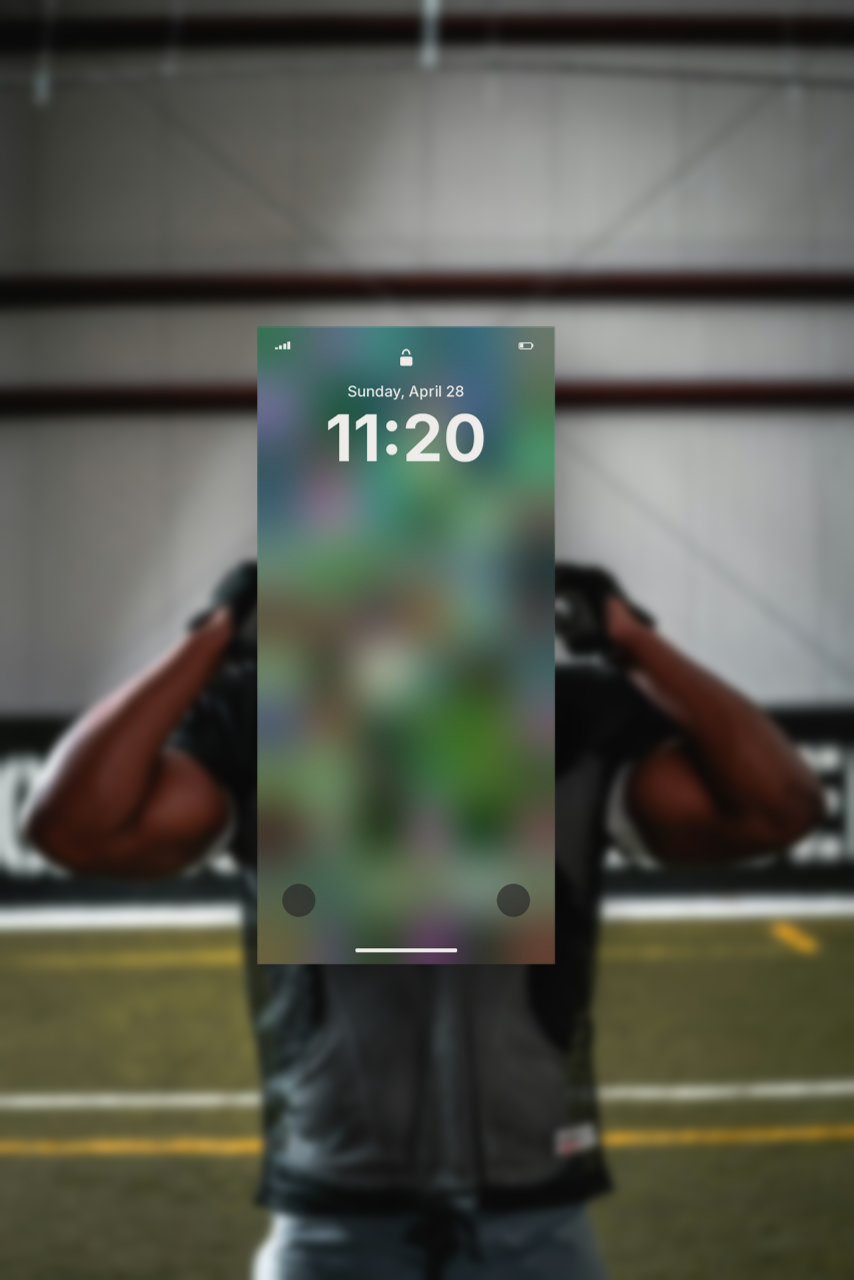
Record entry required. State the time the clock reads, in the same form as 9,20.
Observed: 11,20
